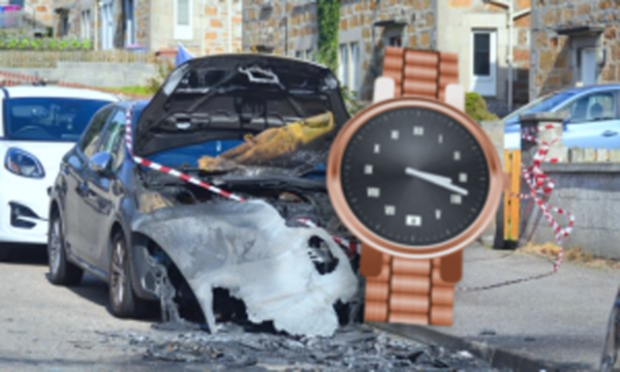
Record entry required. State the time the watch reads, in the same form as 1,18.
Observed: 3,18
